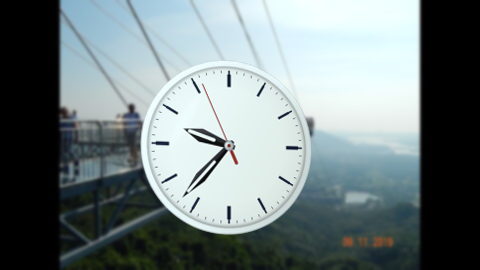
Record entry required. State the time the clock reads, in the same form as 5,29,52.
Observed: 9,36,56
